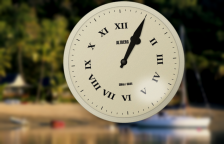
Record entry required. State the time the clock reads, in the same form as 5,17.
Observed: 1,05
